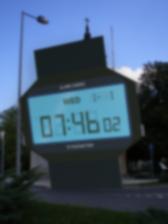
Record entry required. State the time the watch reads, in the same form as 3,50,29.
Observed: 7,46,02
